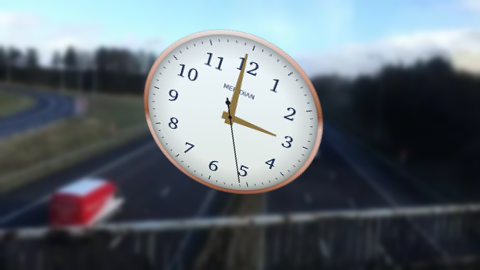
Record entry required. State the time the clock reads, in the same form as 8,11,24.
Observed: 2,59,26
